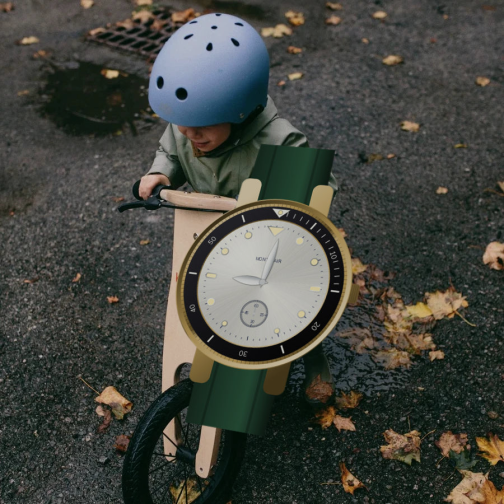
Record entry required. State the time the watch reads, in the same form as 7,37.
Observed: 9,01
